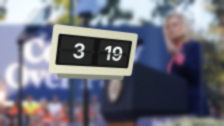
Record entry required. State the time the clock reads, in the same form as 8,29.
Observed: 3,19
